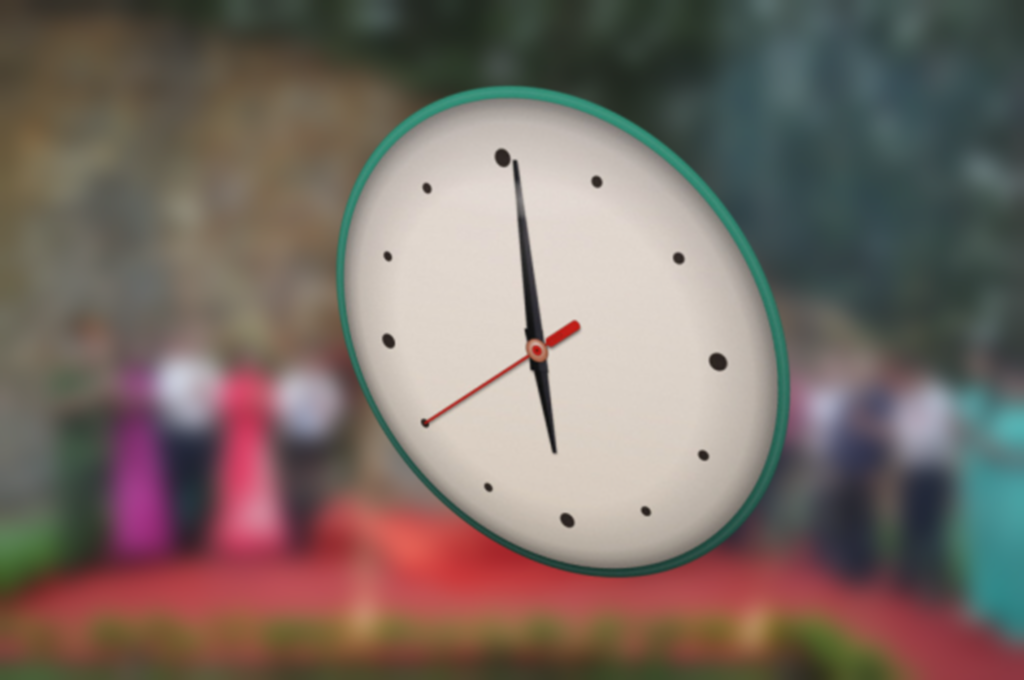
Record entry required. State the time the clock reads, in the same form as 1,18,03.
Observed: 6,00,40
